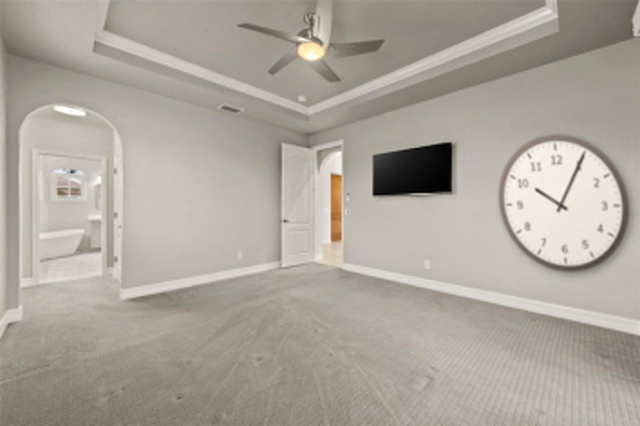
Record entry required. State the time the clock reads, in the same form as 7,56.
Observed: 10,05
